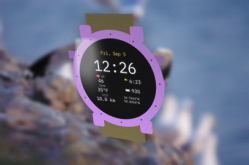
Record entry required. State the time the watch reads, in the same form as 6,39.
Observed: 12,26
